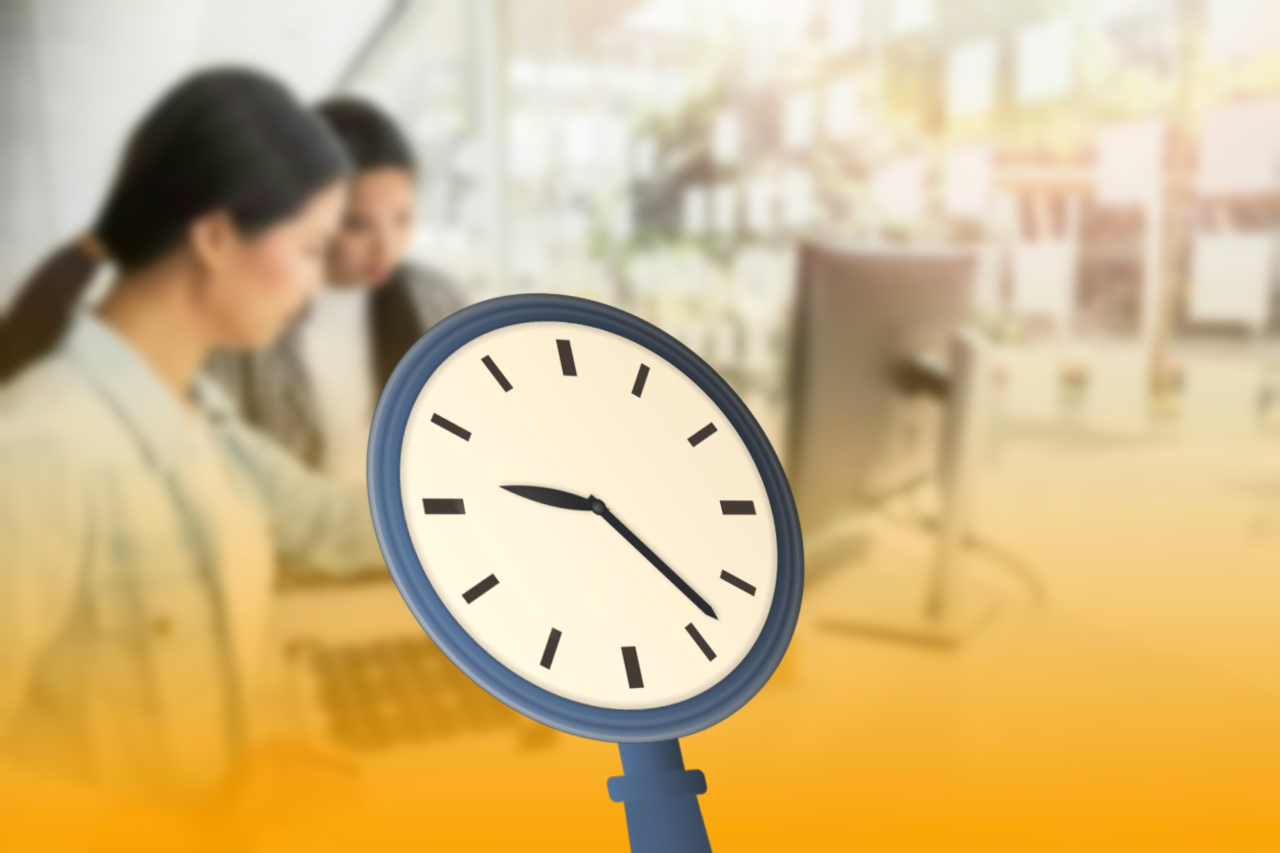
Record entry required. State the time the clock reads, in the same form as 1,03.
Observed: 9,23
